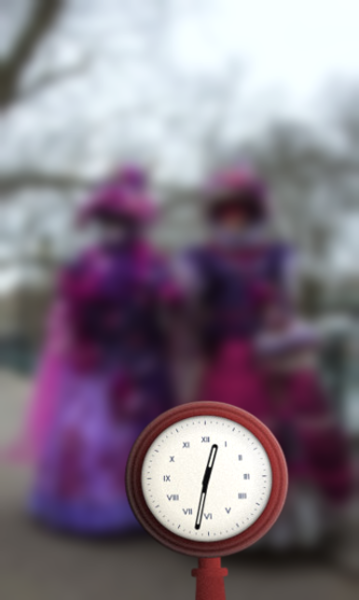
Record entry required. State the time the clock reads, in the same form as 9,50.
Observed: 12,32
